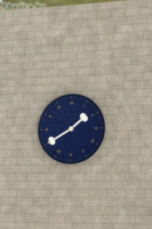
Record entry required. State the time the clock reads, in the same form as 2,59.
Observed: 1,40
